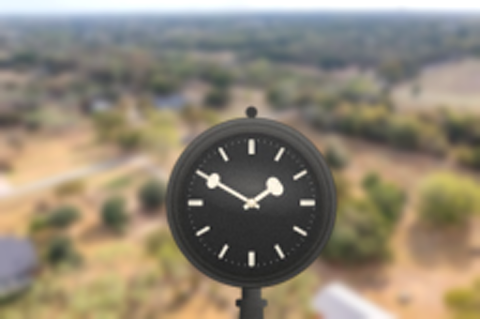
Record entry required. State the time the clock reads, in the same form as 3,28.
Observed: 1,50
